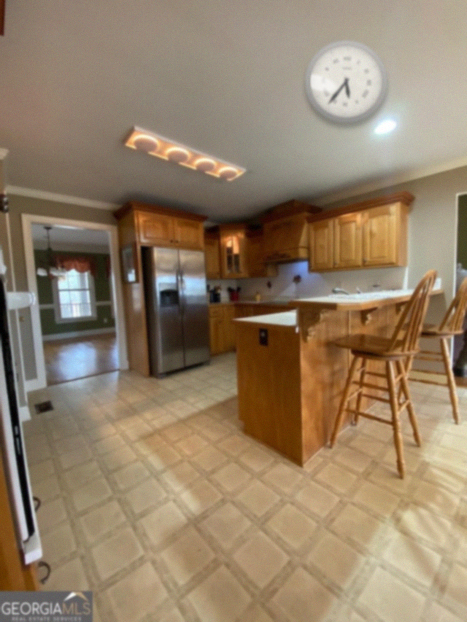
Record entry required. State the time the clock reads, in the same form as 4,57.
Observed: 5,36
